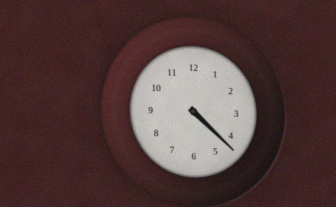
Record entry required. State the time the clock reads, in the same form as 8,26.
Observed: 4,22
